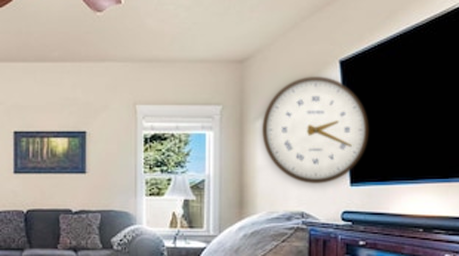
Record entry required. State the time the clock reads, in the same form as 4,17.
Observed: 2,19
